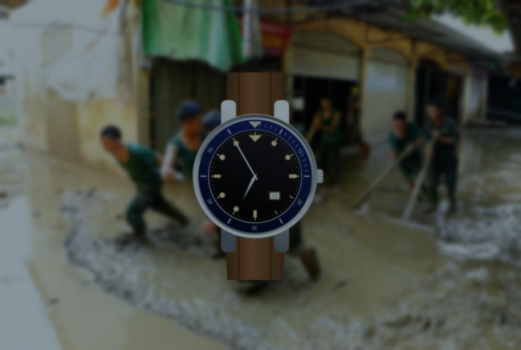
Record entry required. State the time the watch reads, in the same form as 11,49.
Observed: 6,55
